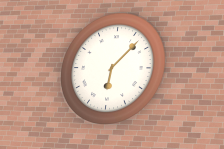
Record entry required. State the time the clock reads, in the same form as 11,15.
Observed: 6,07
